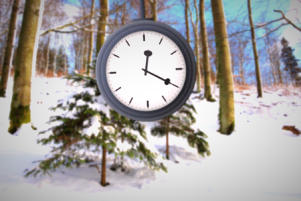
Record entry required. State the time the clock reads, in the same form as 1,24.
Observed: 12,20
